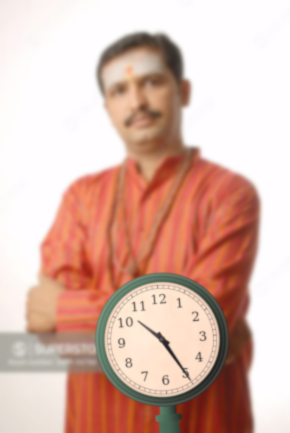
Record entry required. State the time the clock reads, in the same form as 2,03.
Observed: 10,25
